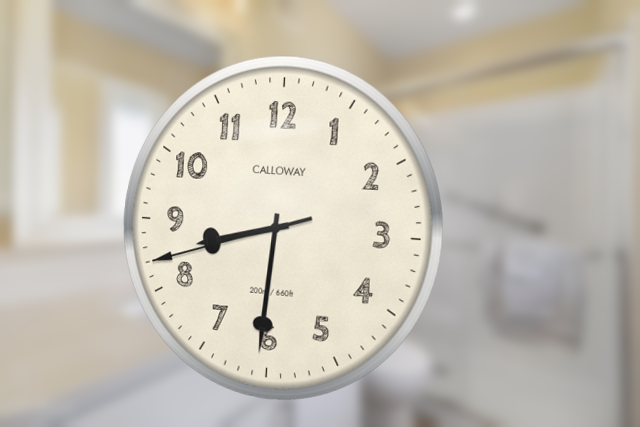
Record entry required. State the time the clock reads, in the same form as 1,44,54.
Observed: 8,30,42
